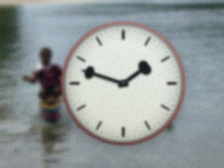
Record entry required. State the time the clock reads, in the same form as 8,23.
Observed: 1,48
